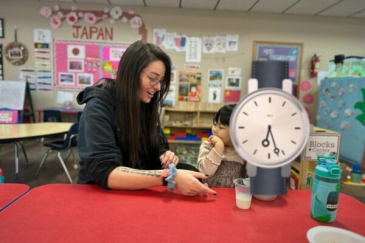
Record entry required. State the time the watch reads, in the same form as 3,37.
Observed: 6,27
